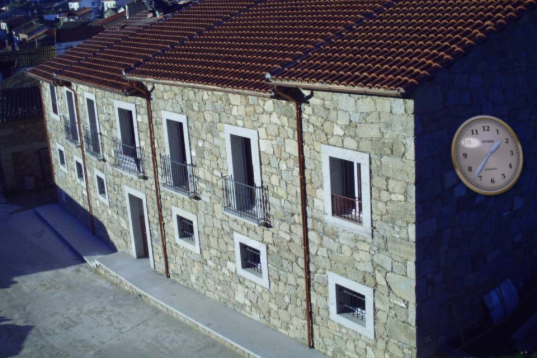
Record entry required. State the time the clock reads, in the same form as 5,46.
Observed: 1,37
